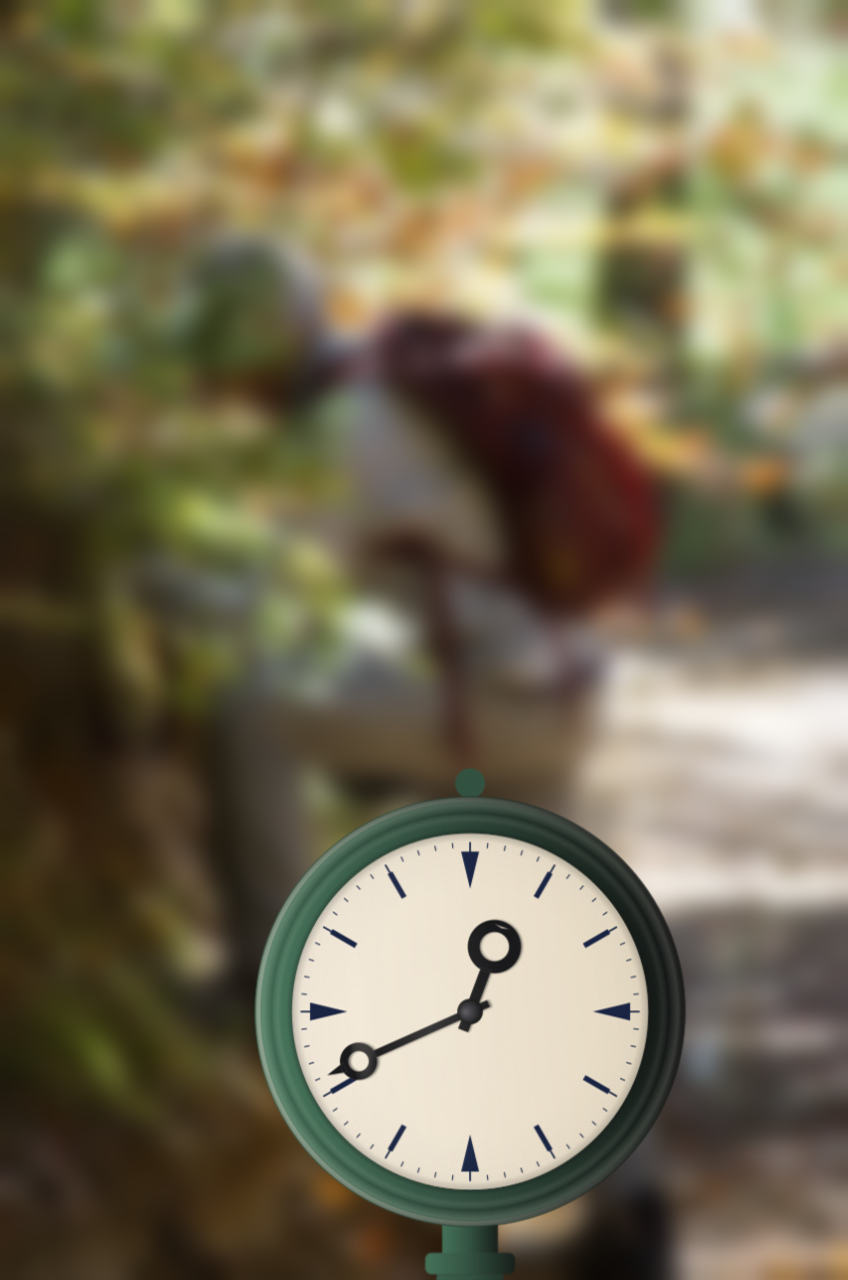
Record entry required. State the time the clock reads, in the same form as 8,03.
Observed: 12,41
